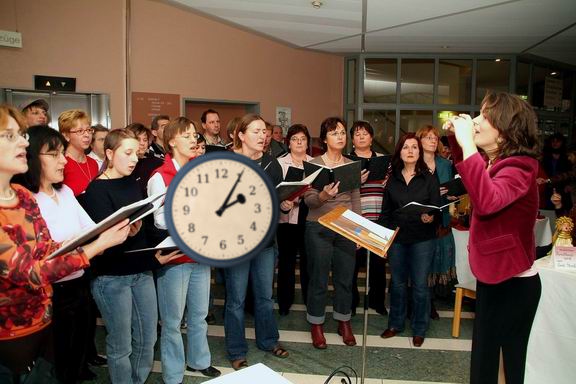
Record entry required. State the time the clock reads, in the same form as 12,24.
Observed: 2,05
